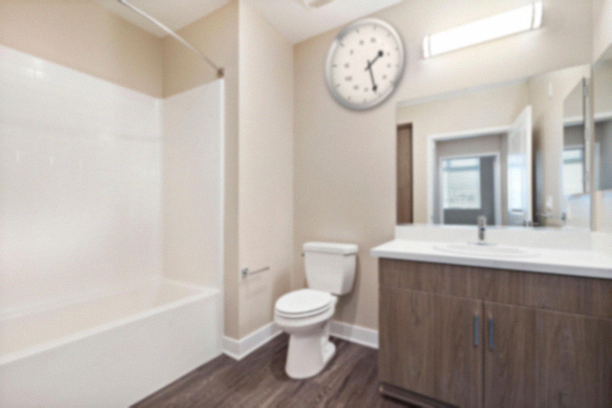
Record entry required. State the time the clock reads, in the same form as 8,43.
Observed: 1,26
